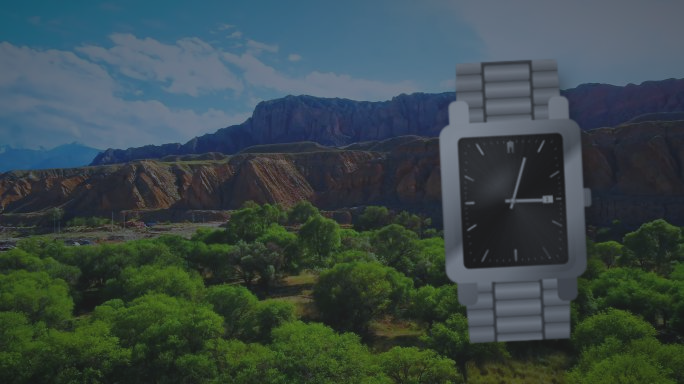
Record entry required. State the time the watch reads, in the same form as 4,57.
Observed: 3,03
